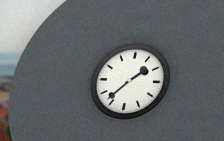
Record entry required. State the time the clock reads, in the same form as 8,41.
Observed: 1,37
